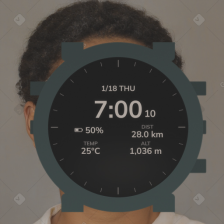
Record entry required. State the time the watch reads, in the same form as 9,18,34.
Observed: 7,00,10
